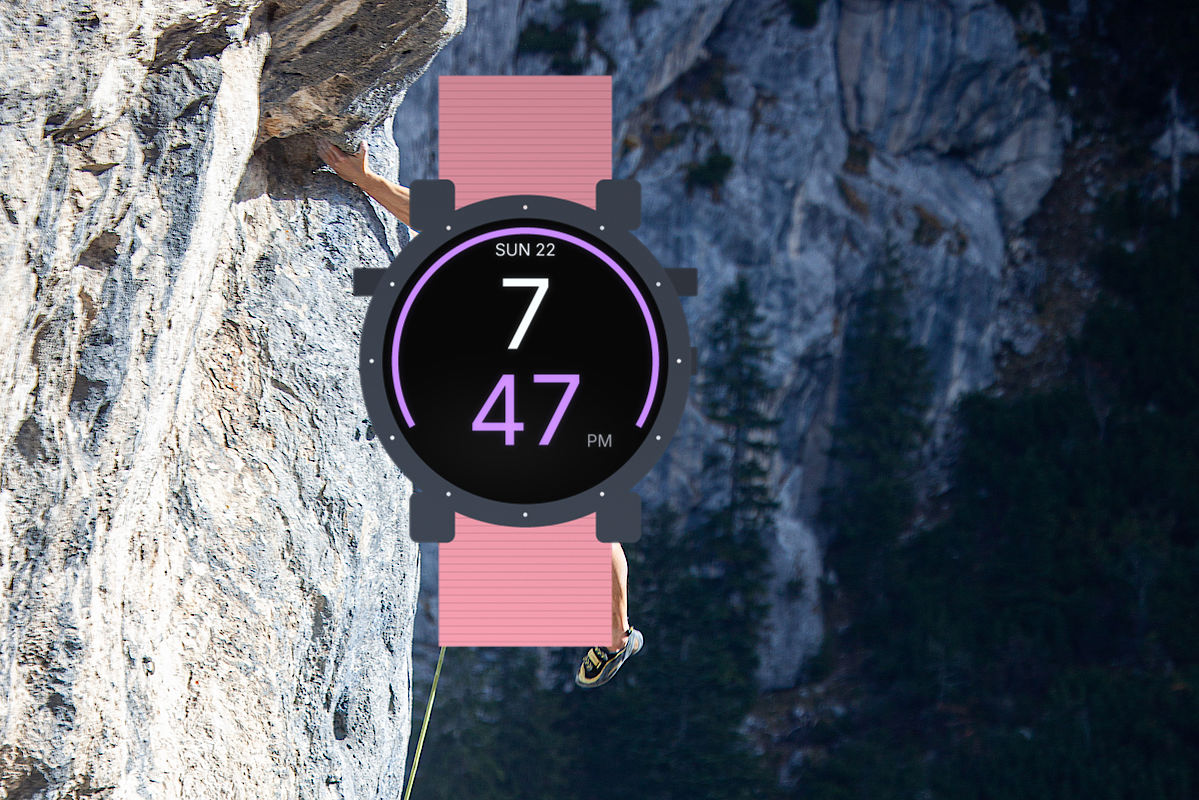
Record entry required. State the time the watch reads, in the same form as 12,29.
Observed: 7,47
